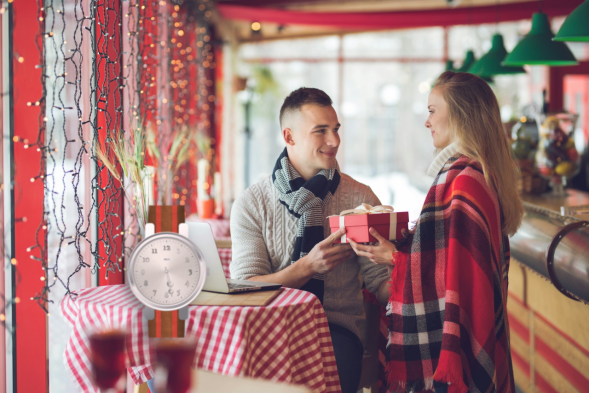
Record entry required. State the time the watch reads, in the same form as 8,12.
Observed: 5,28
